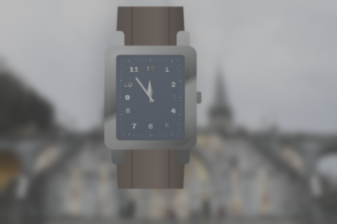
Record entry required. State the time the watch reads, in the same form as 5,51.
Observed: 11,54
